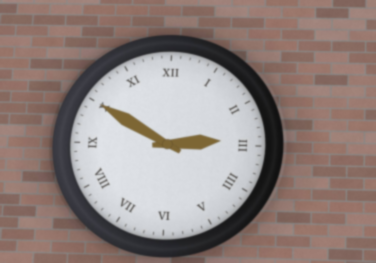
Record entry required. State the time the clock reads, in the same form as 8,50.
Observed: 2,50
